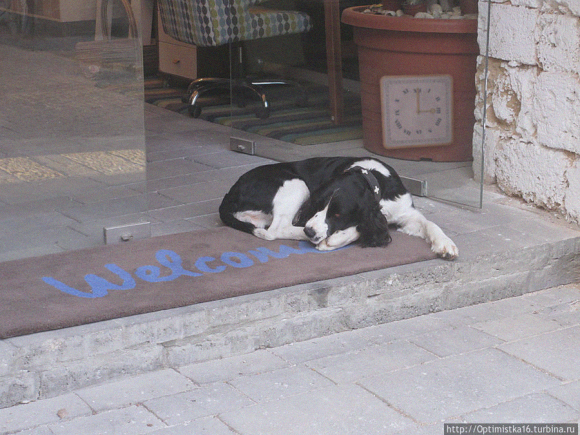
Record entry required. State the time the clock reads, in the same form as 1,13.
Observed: 3,00
